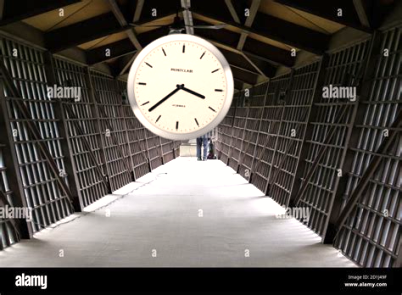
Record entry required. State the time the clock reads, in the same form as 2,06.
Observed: 3,38
